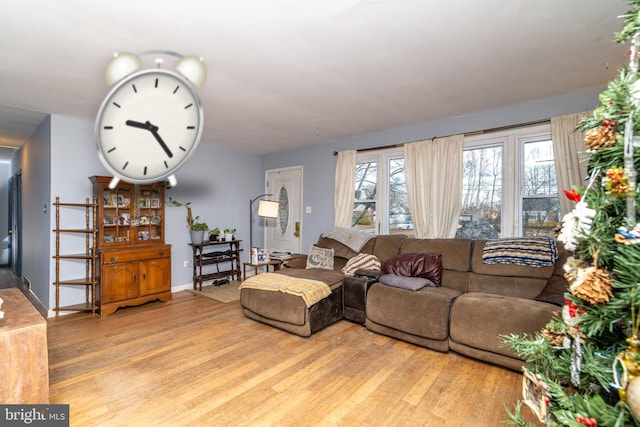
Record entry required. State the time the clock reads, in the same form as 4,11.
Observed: 9,23
